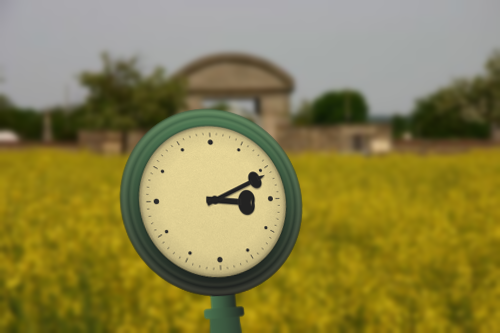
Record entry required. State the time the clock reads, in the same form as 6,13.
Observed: 3,11
